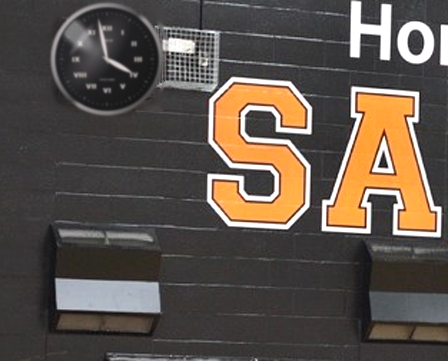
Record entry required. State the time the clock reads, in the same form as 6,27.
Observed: 3,58
